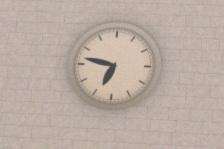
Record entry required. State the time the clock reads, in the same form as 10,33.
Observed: 6,47
